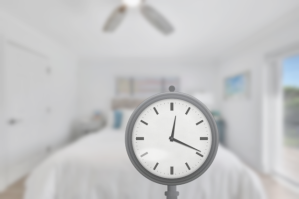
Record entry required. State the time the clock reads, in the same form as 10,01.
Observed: 12,19
